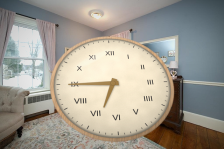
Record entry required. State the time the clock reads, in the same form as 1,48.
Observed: 6,45
